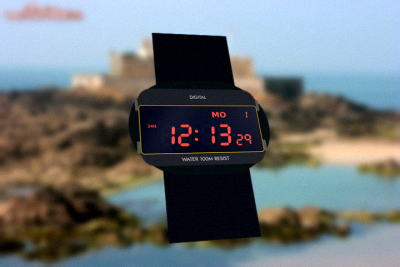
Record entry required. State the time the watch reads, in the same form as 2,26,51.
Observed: 12,13,29
